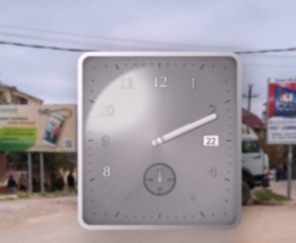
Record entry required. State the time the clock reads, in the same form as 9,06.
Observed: 2,11
